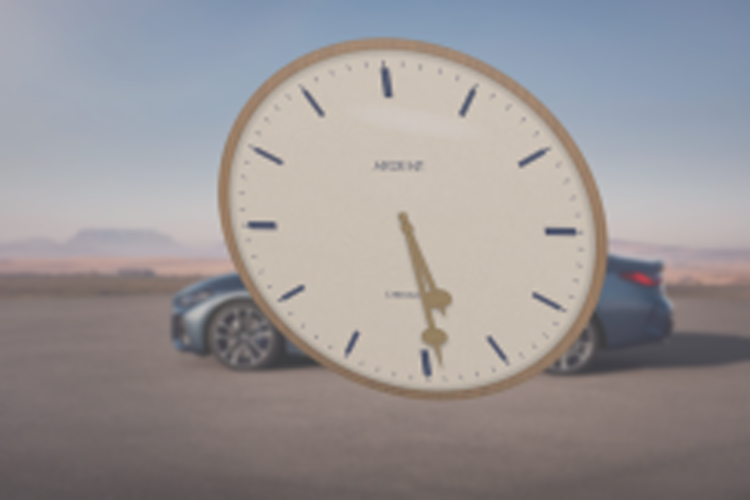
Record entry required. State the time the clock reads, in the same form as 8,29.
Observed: 5,29
